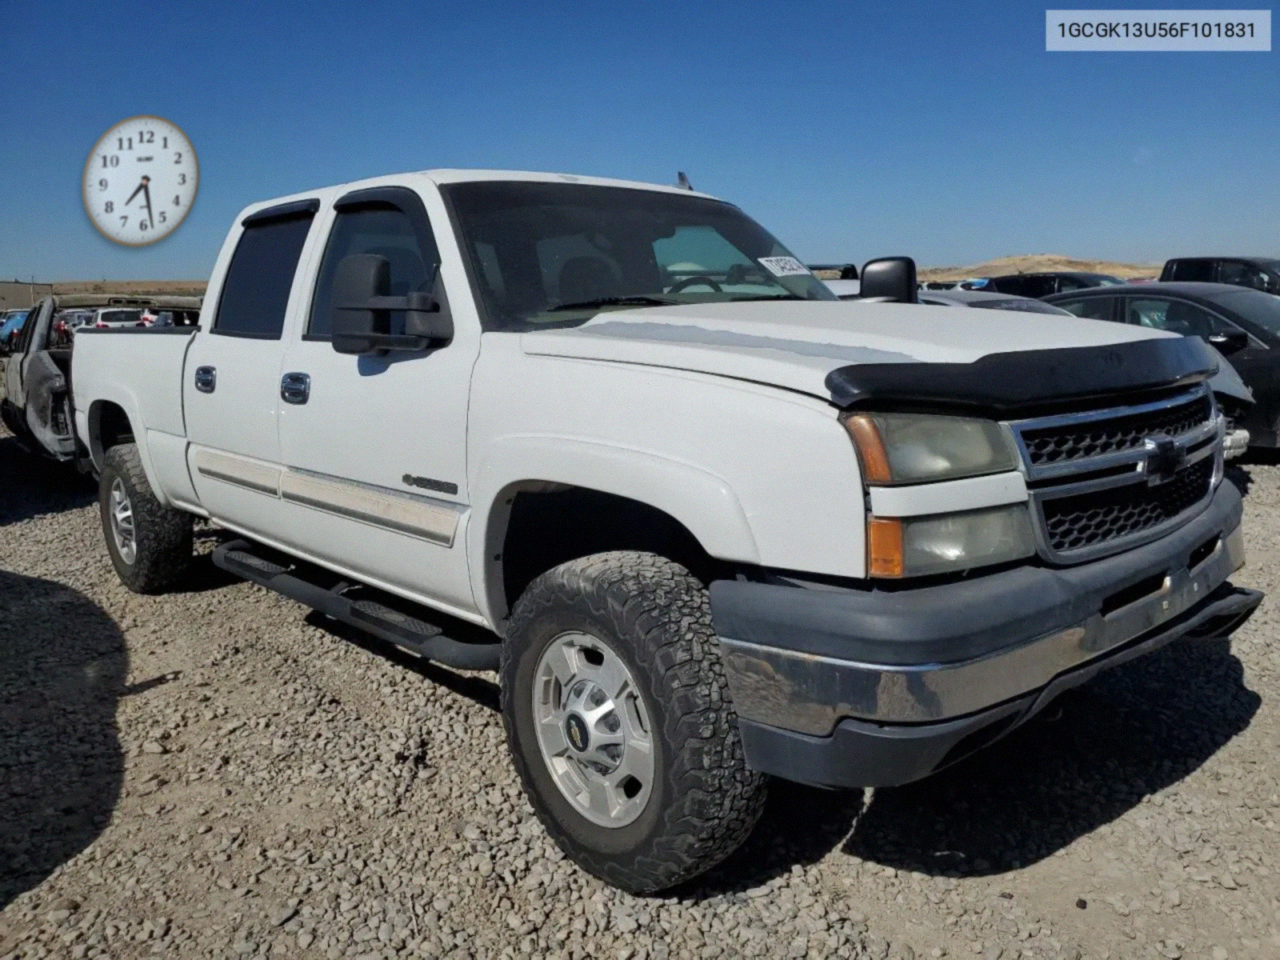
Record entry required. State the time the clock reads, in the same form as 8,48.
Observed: 7,28
